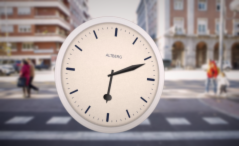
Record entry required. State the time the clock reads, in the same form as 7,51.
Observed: 6,11
